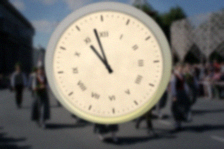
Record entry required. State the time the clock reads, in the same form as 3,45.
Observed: 10,58
